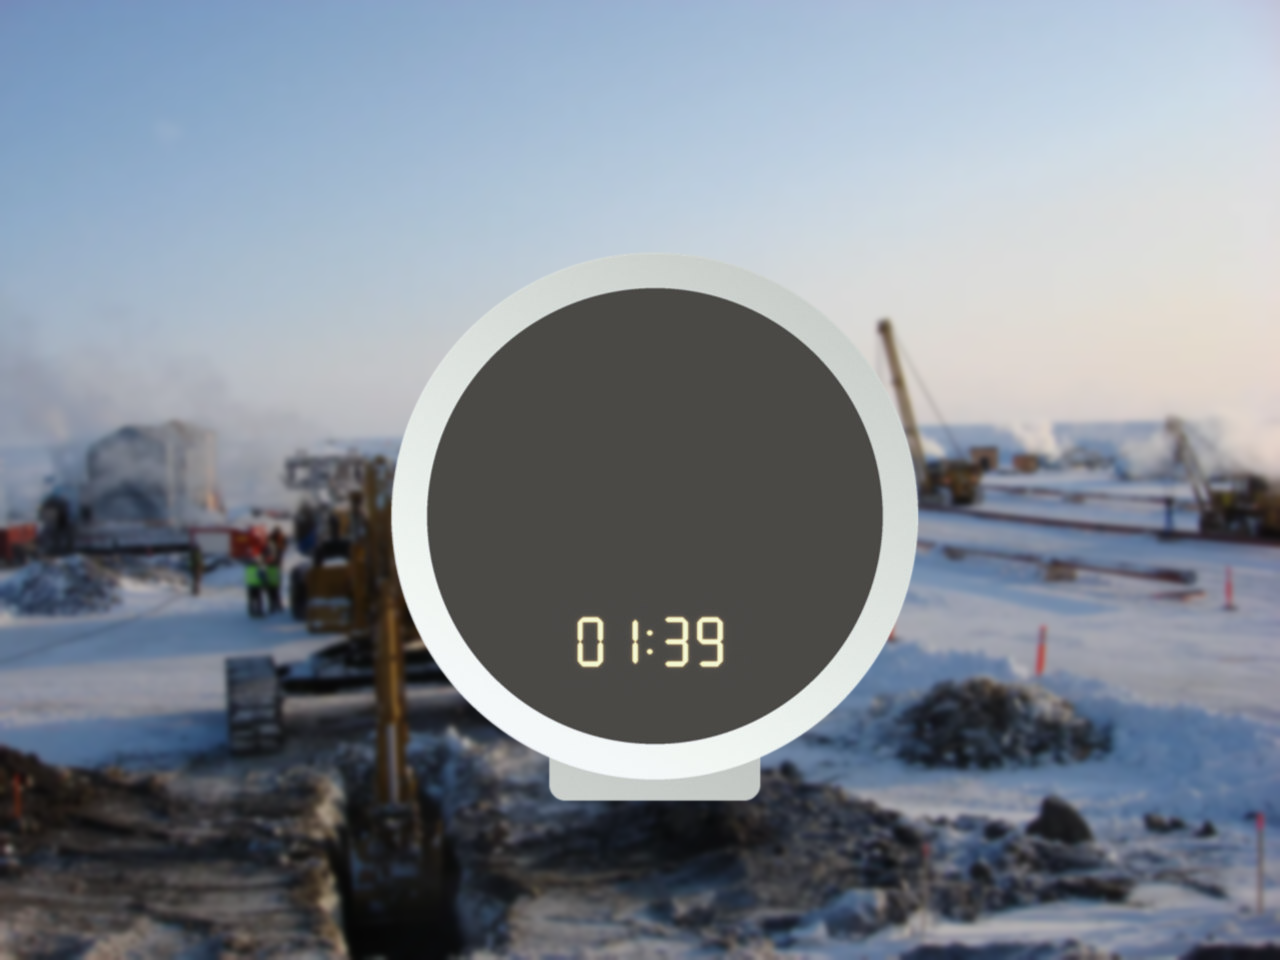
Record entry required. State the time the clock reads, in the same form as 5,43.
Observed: 1,39
